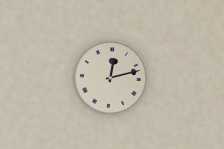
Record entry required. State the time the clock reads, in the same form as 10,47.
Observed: 12,12
